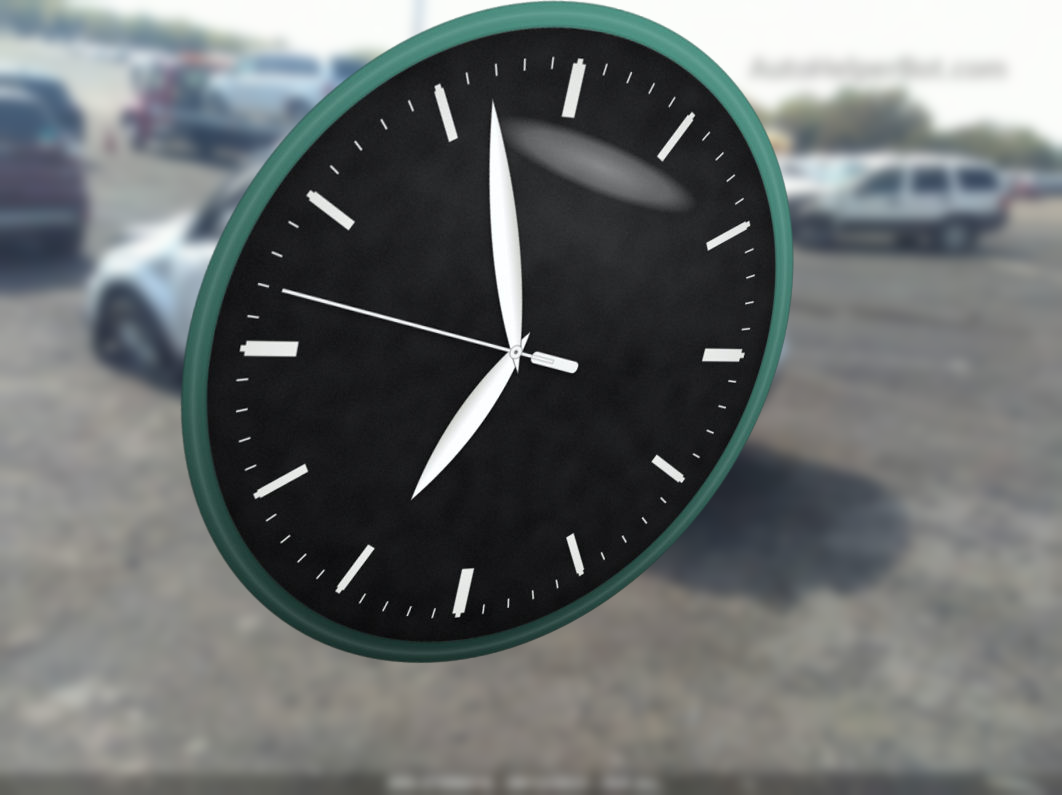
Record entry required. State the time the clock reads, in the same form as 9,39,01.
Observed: 6,56,47
